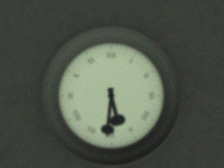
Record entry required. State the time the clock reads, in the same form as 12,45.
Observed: 5,31
